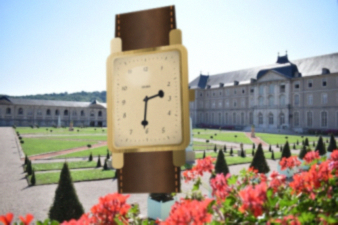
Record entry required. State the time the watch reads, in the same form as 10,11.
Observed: 2,31
